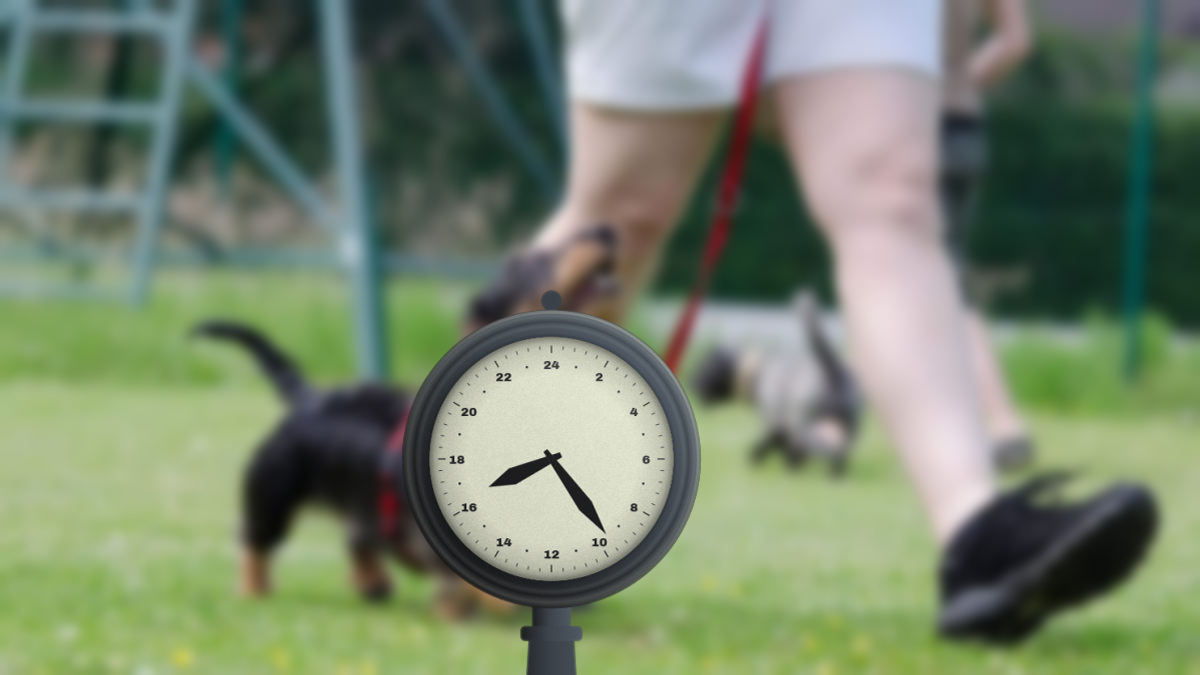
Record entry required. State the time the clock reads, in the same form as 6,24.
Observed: 16,24
